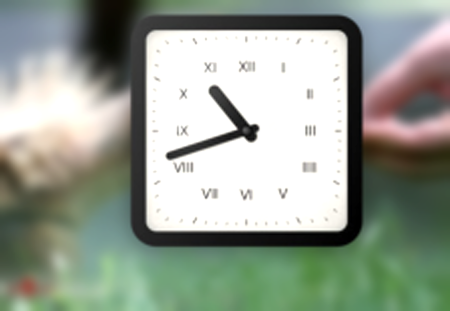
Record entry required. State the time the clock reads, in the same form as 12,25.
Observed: 10,42
